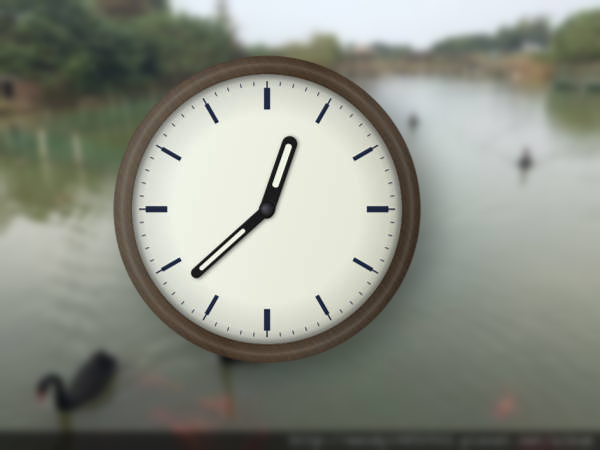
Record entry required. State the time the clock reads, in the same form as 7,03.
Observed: 12,38
